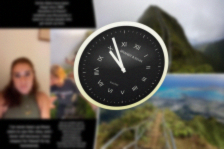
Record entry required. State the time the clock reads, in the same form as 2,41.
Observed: 9,52
